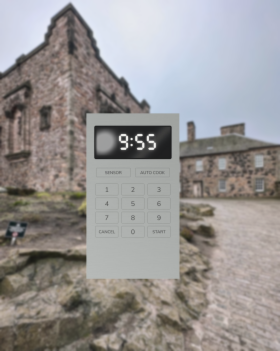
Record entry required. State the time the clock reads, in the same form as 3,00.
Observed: 9,55
